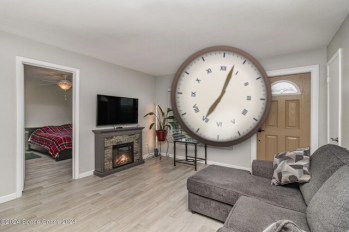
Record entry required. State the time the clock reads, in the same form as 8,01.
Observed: 7,03
